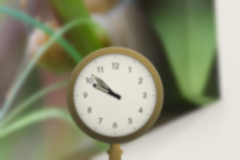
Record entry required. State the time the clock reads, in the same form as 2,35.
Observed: 9,52
